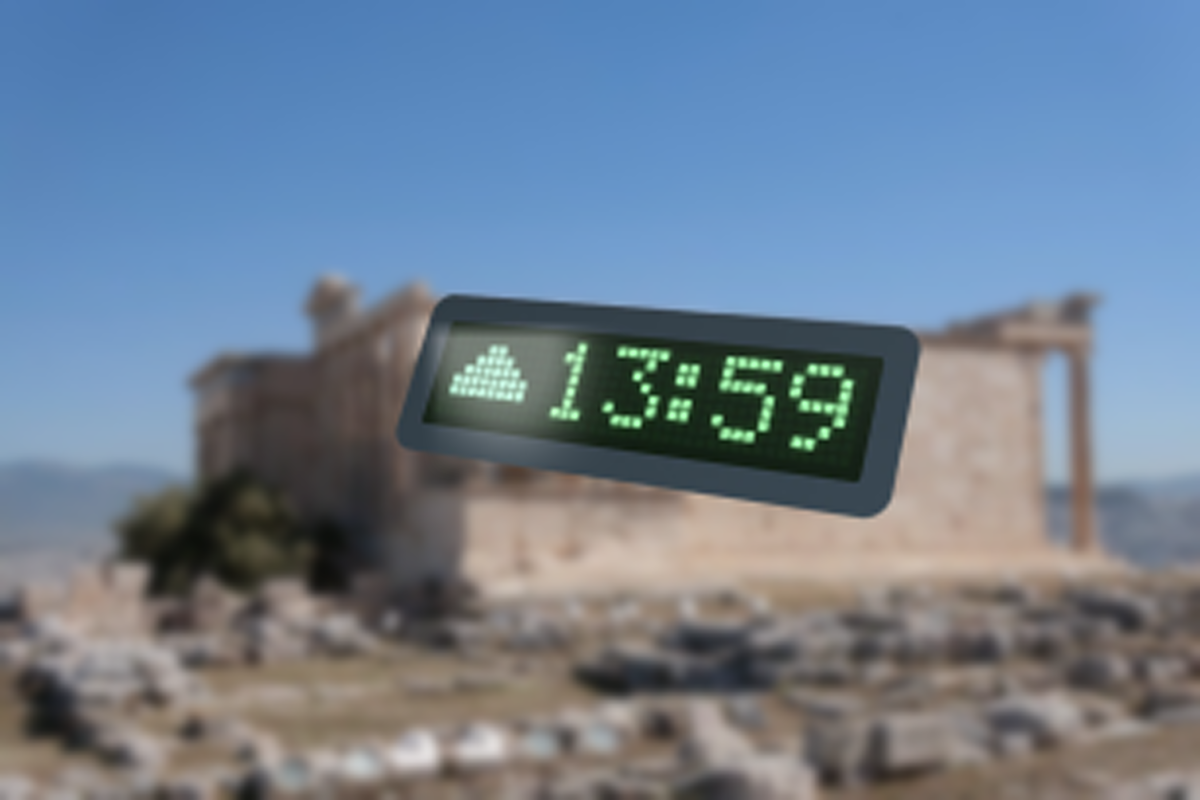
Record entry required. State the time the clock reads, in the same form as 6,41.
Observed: 13,59
